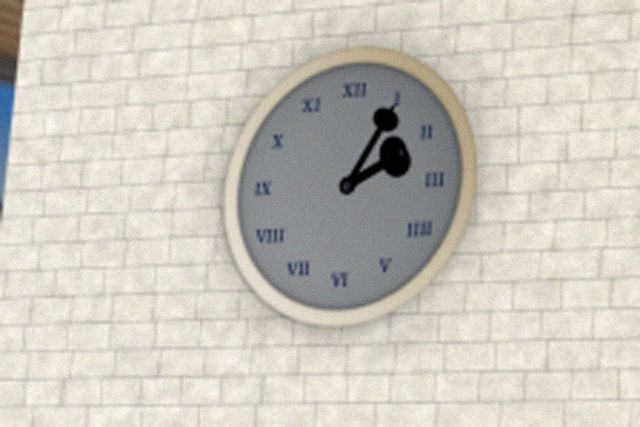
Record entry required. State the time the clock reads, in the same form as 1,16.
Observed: 2,05
